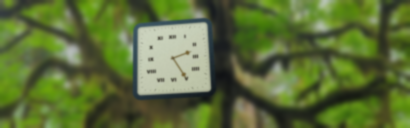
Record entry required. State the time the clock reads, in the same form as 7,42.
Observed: 2,25
